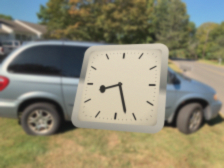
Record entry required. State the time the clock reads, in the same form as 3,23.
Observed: 8,27
